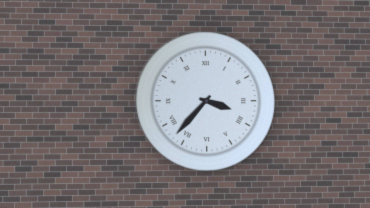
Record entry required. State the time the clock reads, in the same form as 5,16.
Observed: 3,37
